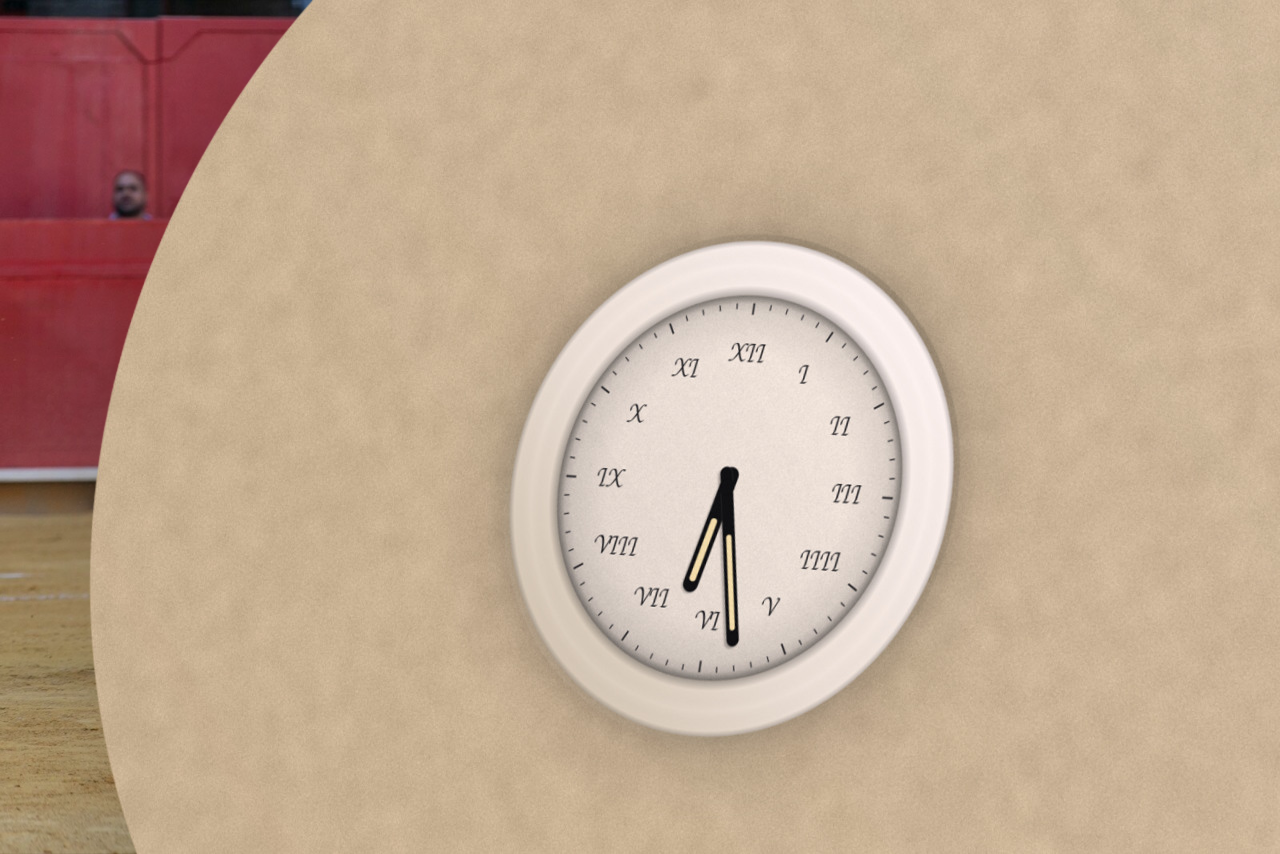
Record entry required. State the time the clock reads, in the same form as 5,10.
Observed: 6,28
